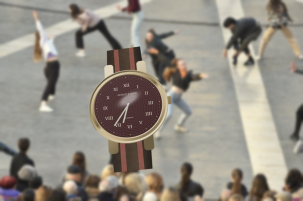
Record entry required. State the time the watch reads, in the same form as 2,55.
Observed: 6,36
